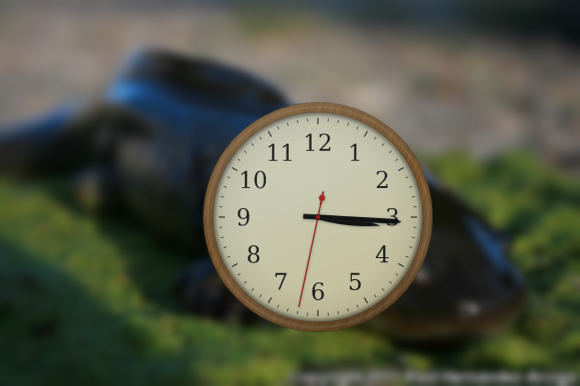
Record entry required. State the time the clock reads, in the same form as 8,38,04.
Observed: 3,15,32
